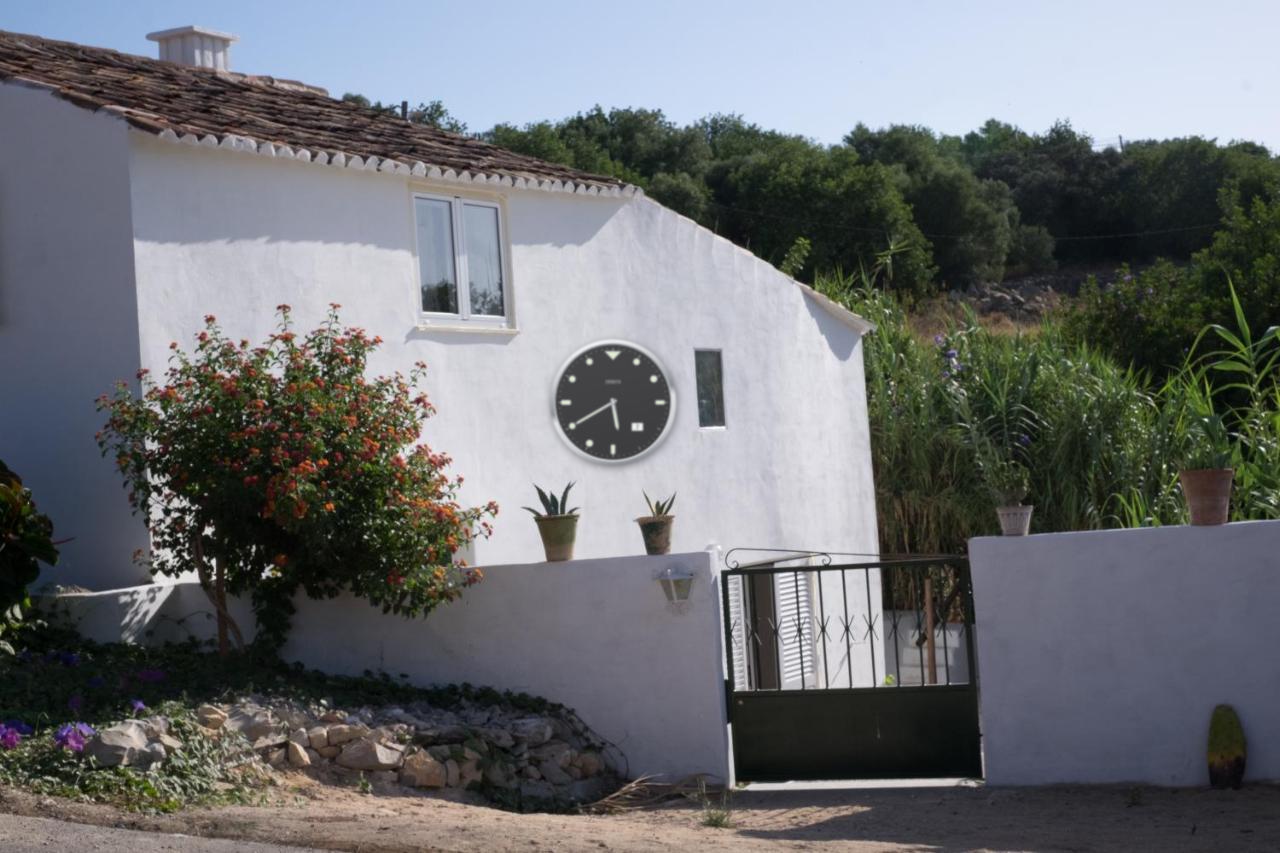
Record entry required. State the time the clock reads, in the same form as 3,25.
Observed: 5,40
